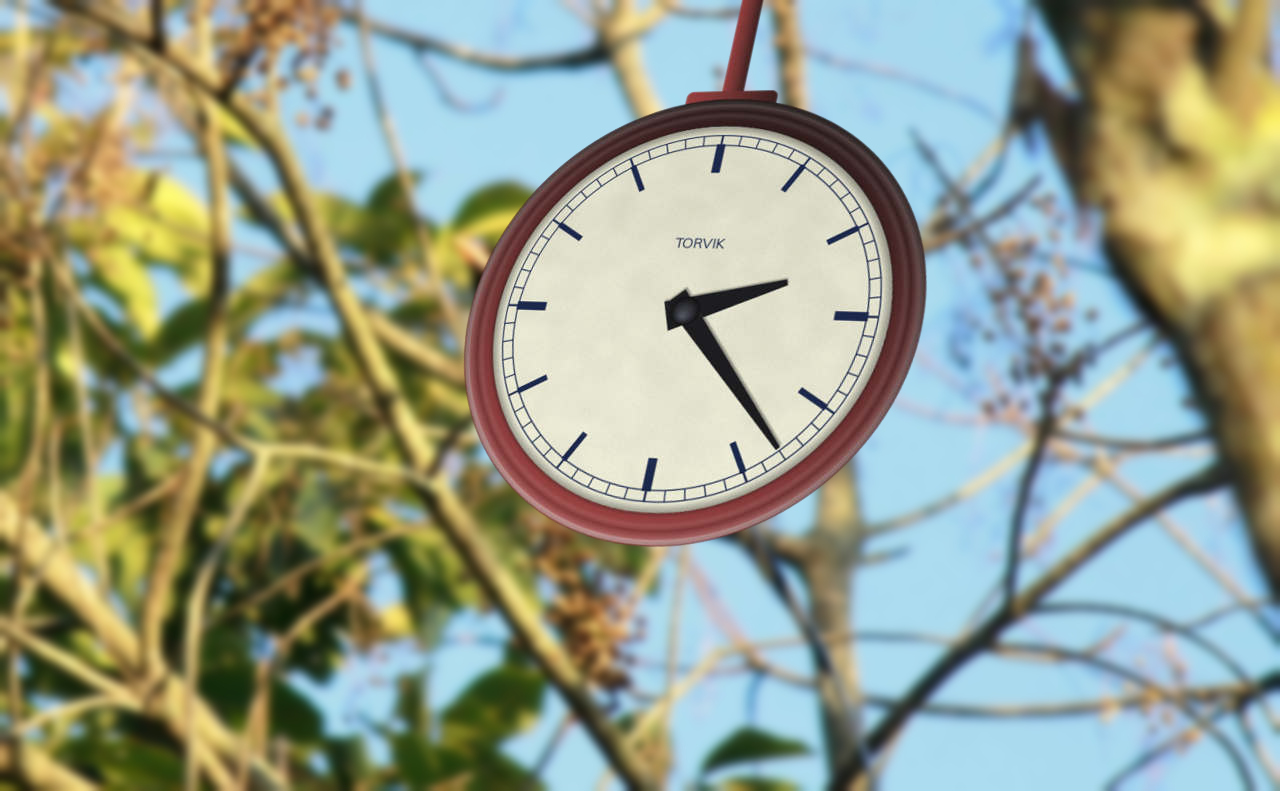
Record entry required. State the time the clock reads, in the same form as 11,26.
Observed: 2,23
